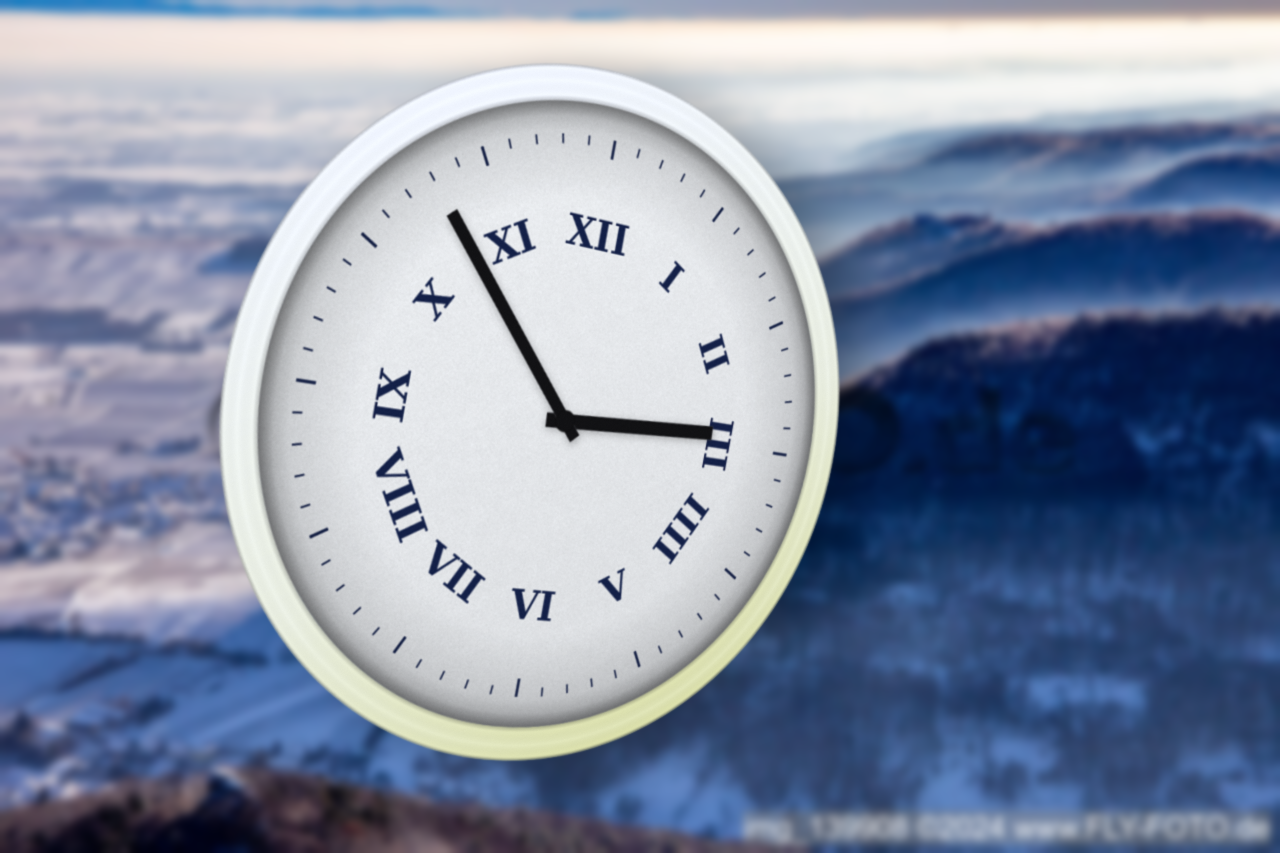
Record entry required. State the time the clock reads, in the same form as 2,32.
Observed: 2,53
